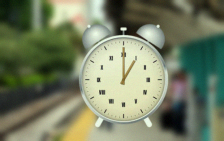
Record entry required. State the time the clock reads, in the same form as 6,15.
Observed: 1,00
